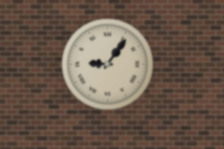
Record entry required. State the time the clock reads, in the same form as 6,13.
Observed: 9,06
